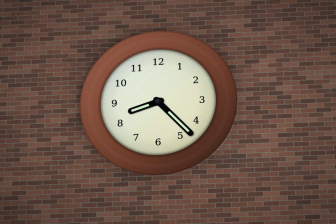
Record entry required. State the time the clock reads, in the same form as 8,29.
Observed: 8,23
